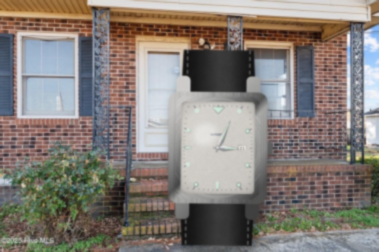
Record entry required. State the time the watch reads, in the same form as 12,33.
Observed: 3,04
